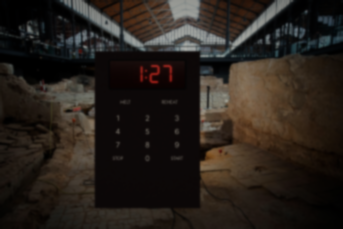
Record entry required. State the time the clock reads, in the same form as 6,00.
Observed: 1,27
